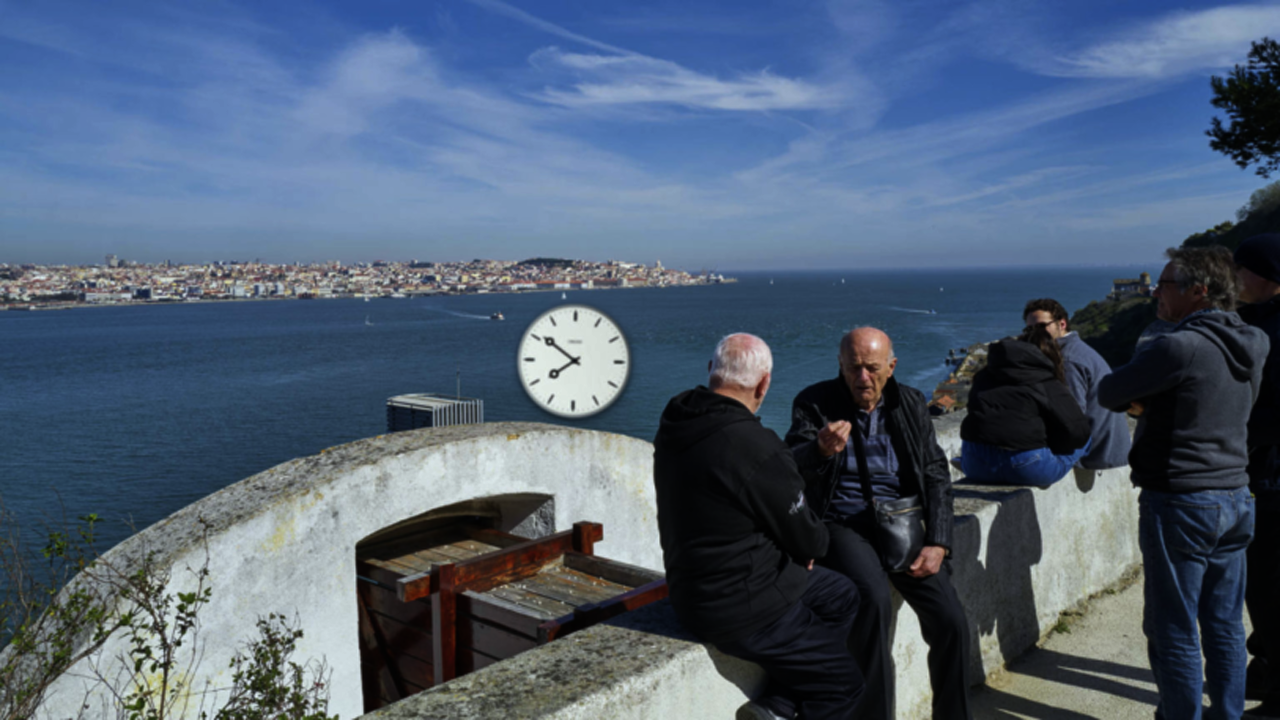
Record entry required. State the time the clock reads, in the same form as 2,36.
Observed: 7,51
